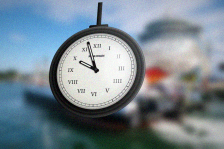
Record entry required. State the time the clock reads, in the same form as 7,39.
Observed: 9,57
